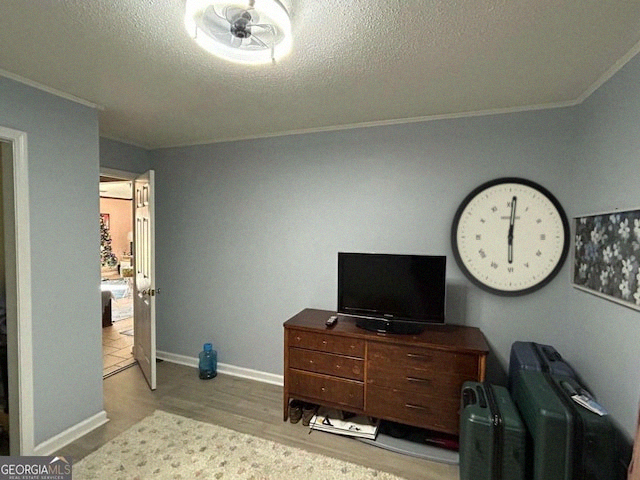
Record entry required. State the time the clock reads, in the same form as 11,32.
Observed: 6,01
